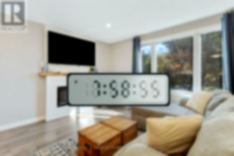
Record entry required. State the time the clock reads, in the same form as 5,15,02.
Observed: 7,58,55
